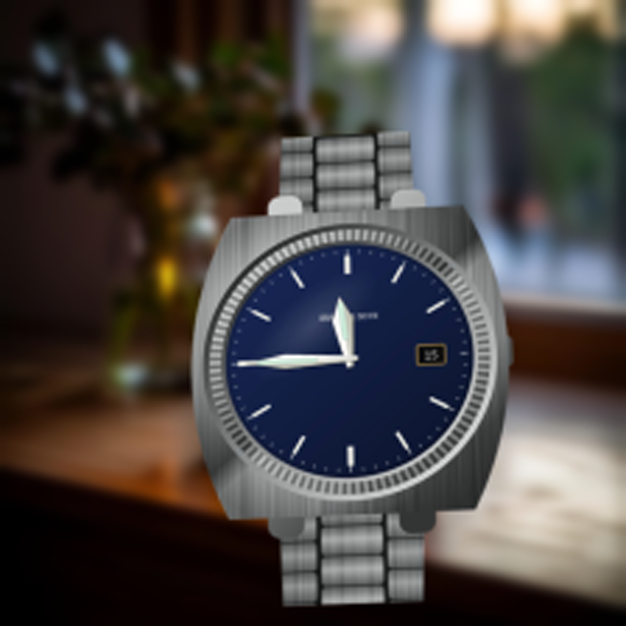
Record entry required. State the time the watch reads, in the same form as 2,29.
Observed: 11,45
